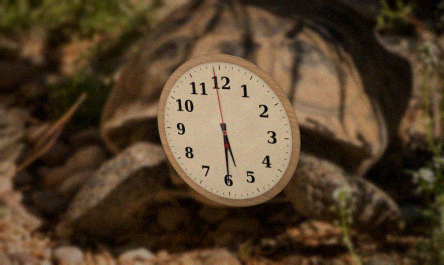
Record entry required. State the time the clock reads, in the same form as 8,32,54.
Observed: 5,29,59
